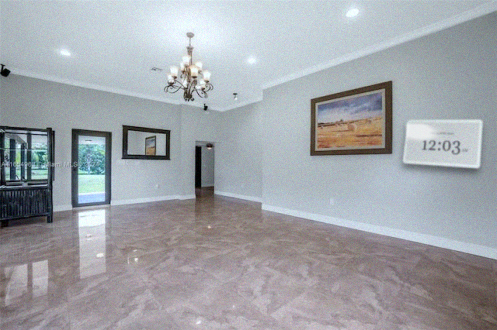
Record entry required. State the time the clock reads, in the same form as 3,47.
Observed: 12,03
